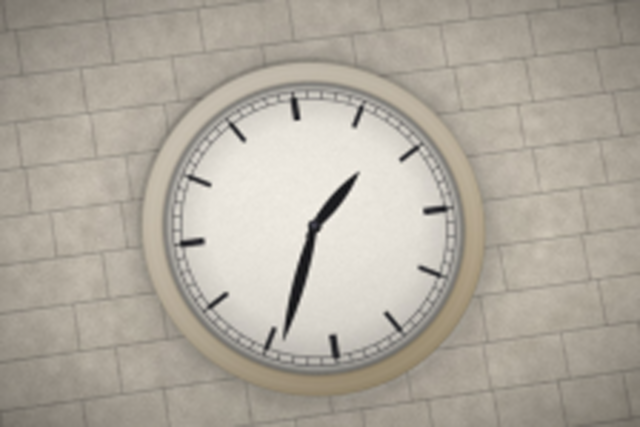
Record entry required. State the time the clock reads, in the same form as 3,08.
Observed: 1,34
